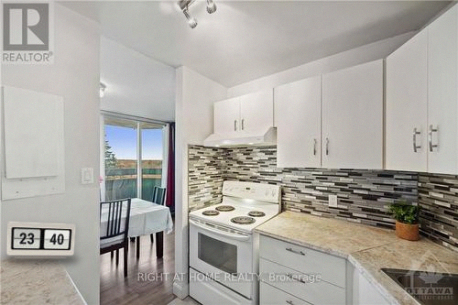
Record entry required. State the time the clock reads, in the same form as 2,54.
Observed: 23,40
